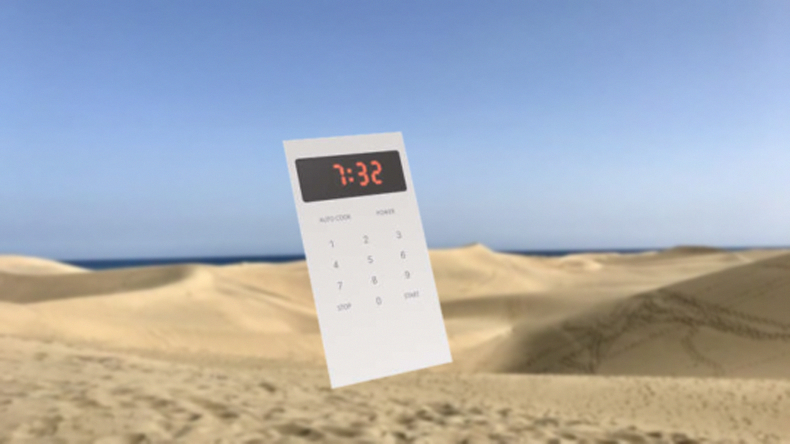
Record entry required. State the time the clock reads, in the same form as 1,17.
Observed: 7,32
